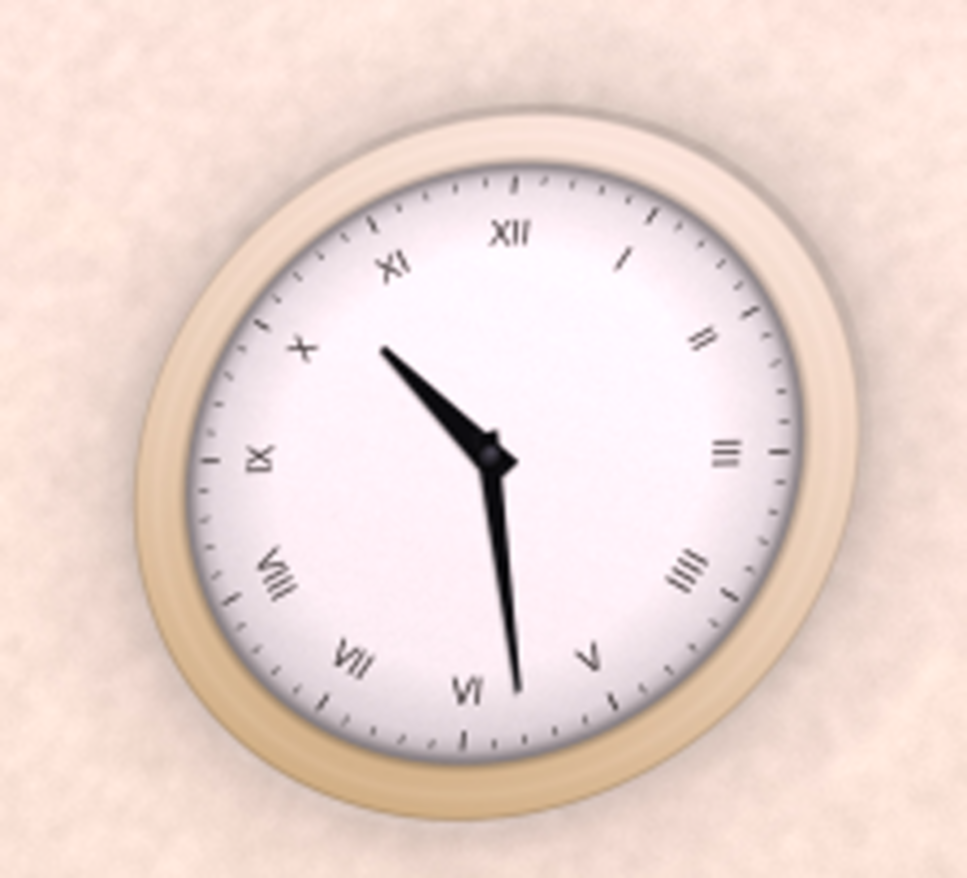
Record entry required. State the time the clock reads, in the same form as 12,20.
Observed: 10,28
